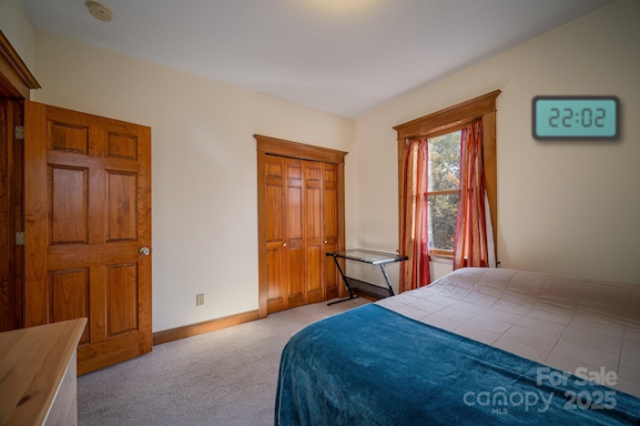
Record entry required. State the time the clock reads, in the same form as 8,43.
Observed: 22,02
